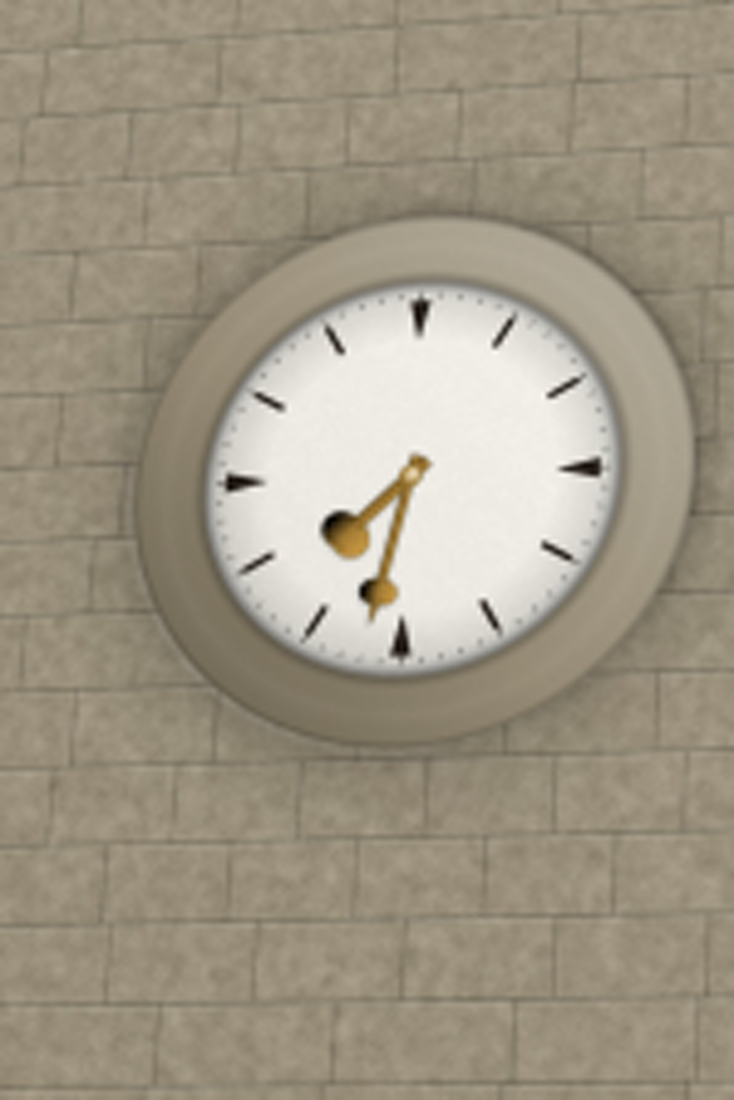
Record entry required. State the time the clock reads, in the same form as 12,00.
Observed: 7,32
